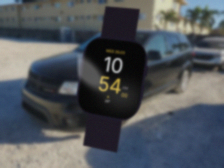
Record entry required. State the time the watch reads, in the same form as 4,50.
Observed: 10,54
